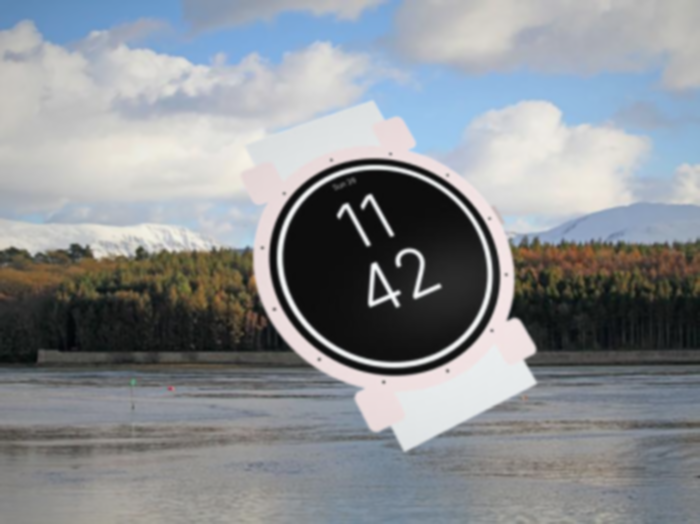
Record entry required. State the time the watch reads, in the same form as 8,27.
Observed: 11,42
